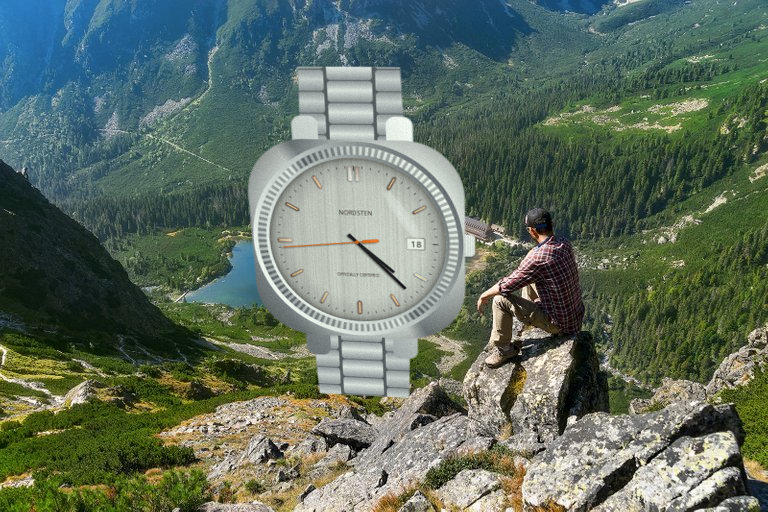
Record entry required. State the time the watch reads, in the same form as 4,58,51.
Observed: 4,22,44
